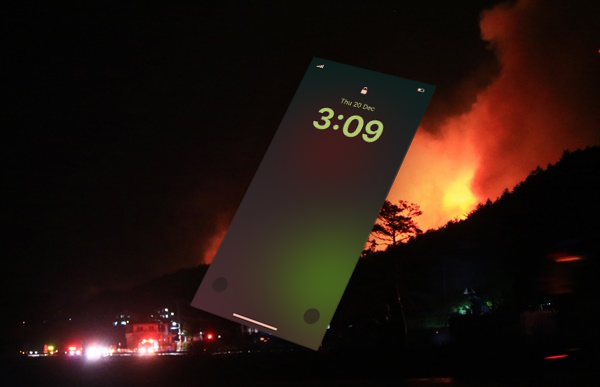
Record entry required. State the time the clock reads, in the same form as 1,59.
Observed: 3,09
